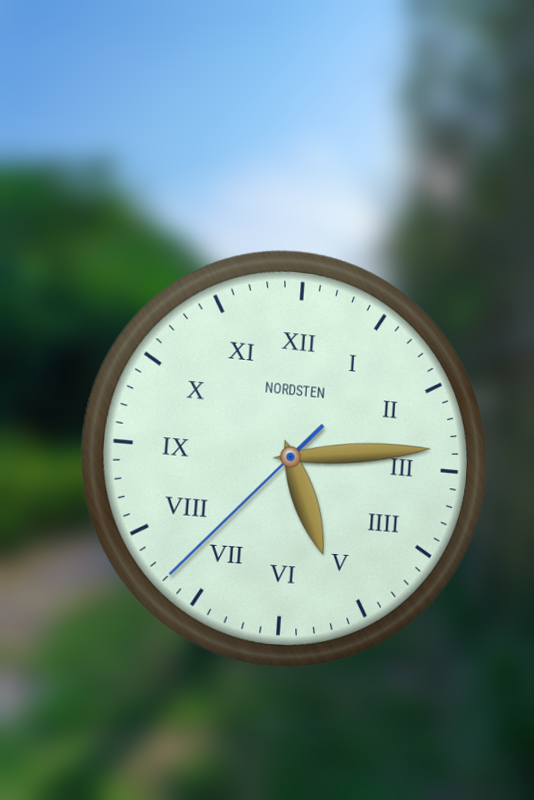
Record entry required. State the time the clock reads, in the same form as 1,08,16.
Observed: 5,13,37
